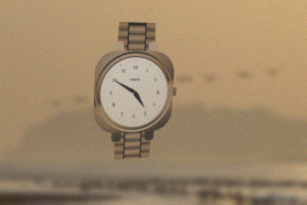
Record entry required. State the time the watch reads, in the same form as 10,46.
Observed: 4,50
